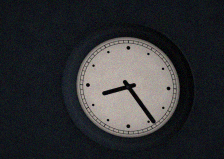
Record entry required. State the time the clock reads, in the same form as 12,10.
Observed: 8,24
